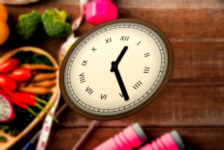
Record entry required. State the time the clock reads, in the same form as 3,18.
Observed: 12,24
